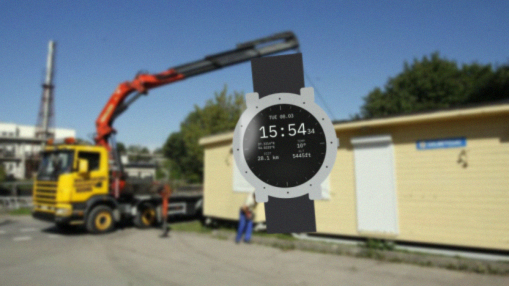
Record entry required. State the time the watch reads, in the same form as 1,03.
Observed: 15,54
